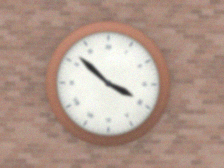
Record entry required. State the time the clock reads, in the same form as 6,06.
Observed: 3,52
